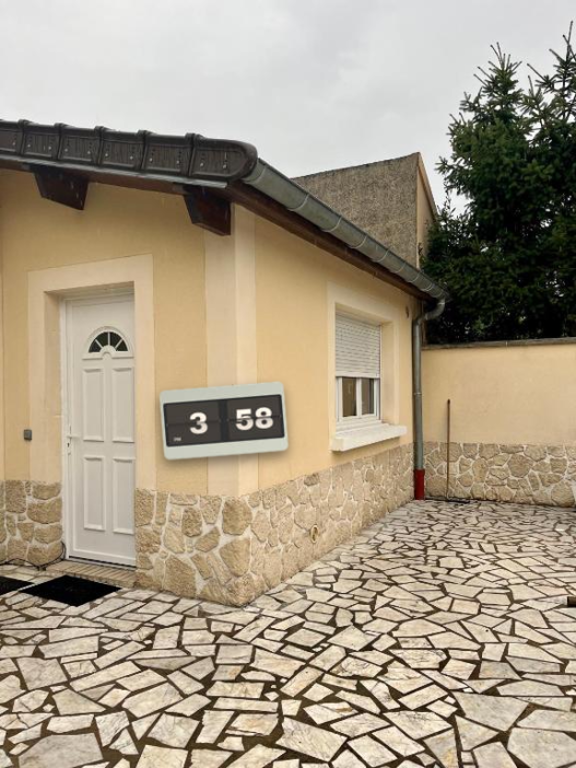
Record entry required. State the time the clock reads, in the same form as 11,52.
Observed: 3,58
